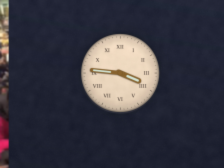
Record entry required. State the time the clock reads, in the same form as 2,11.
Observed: 3,46
